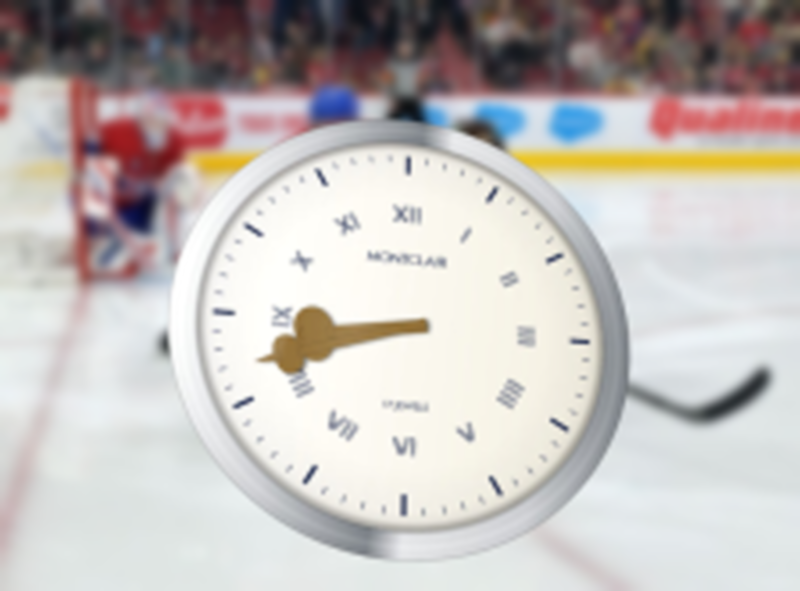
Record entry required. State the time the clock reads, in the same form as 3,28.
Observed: 8,42
